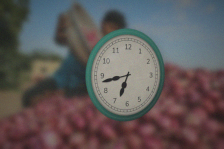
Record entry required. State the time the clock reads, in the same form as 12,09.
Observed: 6,43
